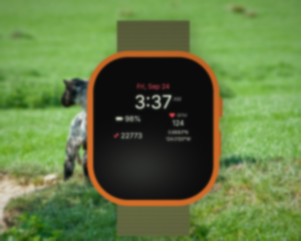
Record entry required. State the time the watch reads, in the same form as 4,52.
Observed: 3,37
